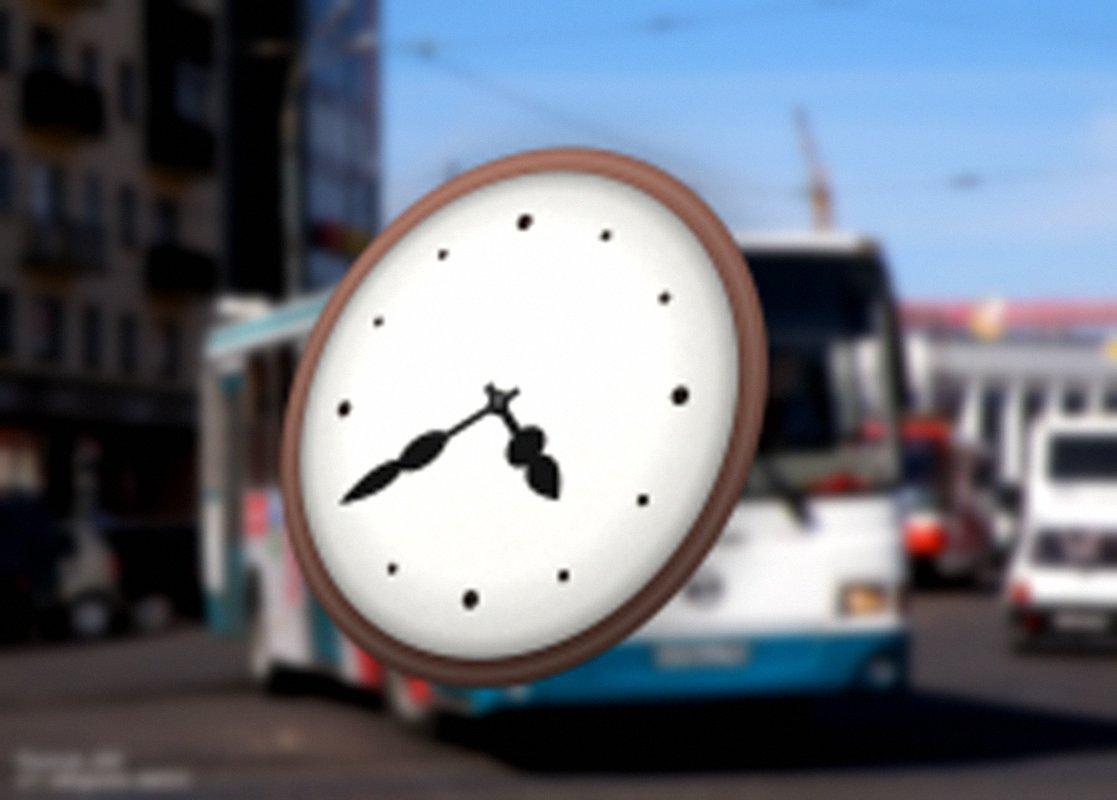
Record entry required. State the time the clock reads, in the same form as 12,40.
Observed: 4,40
